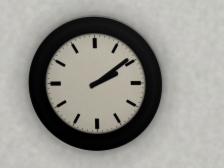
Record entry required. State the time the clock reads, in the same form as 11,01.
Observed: 2,09
